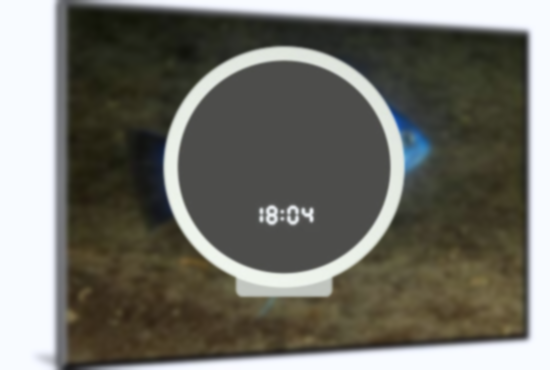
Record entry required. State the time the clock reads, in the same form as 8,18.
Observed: 18,04
